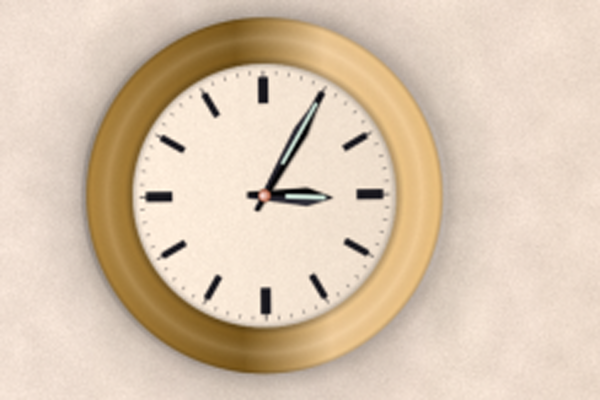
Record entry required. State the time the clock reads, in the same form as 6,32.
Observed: 3,05
